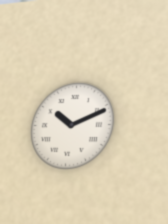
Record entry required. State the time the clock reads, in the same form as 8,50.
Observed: 10,11
